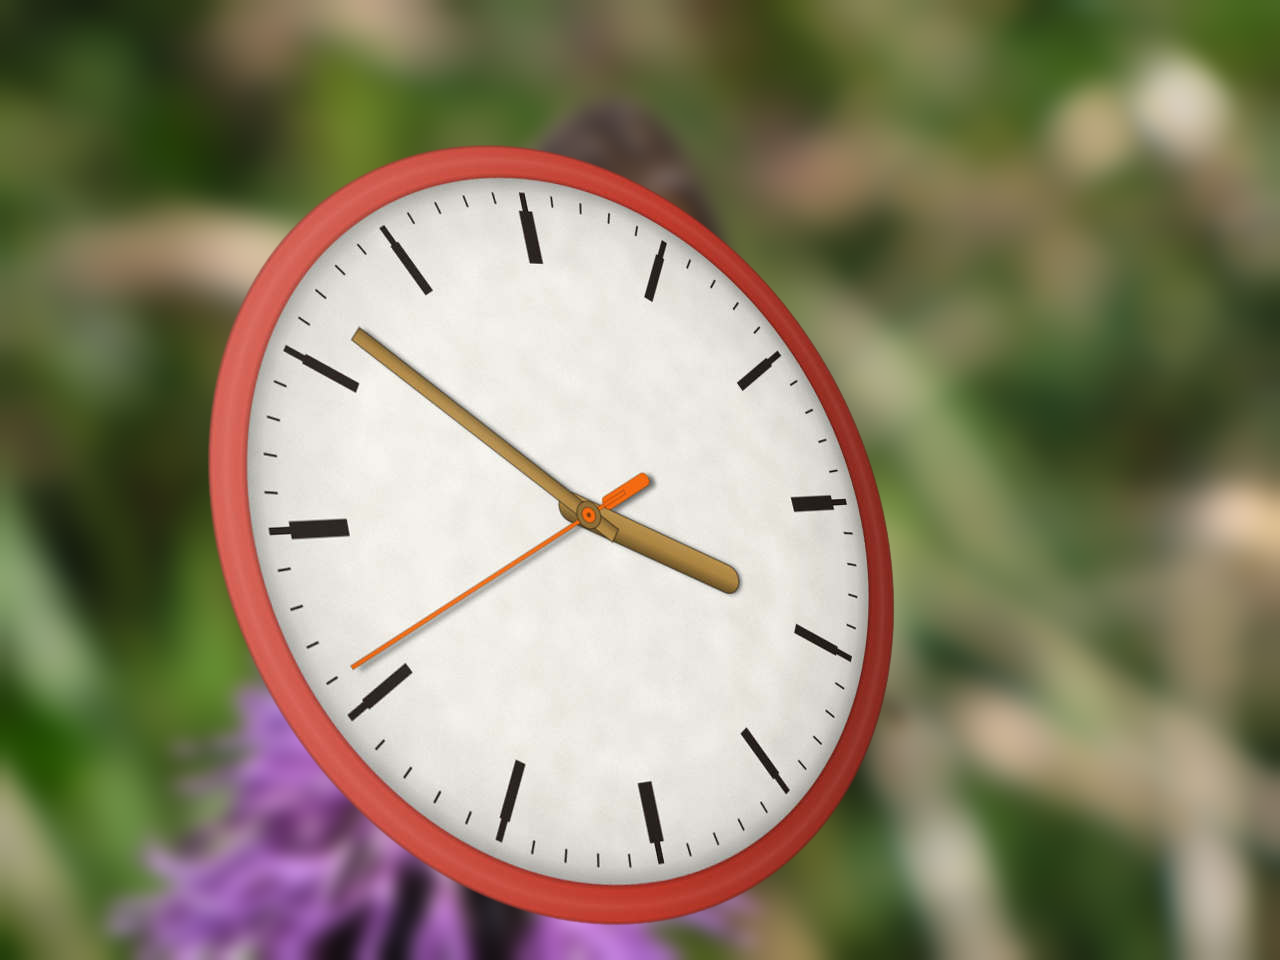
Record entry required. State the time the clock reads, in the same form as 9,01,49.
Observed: 3,51,41
